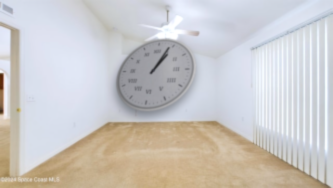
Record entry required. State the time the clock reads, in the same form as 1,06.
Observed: 1,04
